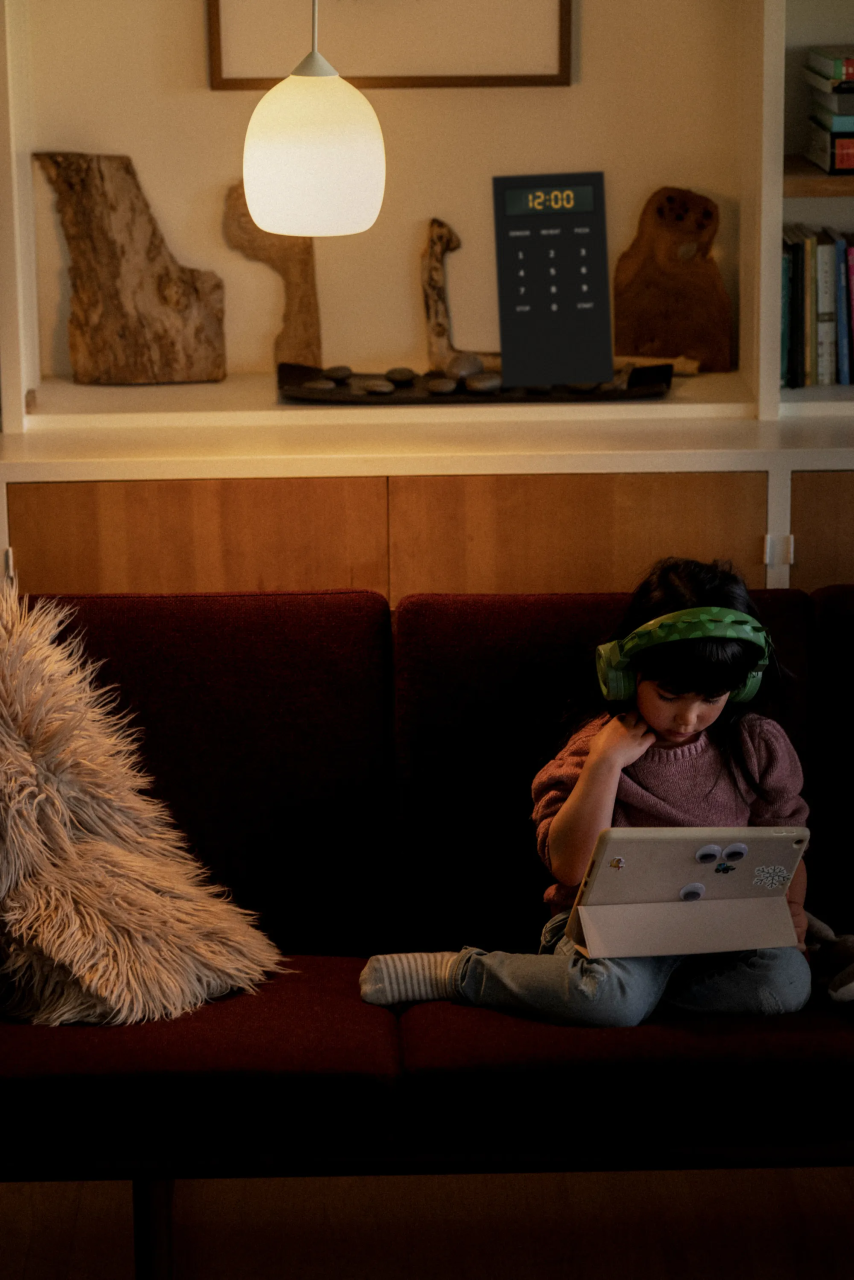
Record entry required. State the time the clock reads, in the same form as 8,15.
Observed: 12,00
